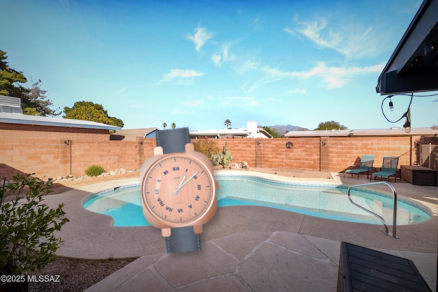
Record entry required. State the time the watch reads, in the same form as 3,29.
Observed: 1,09
